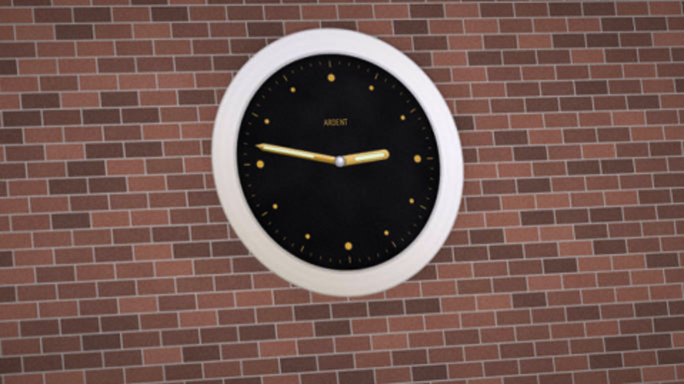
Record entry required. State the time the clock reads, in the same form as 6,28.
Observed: 2,47
